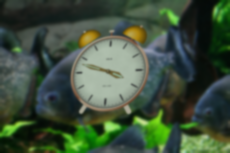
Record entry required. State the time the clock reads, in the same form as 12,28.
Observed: 3,48
